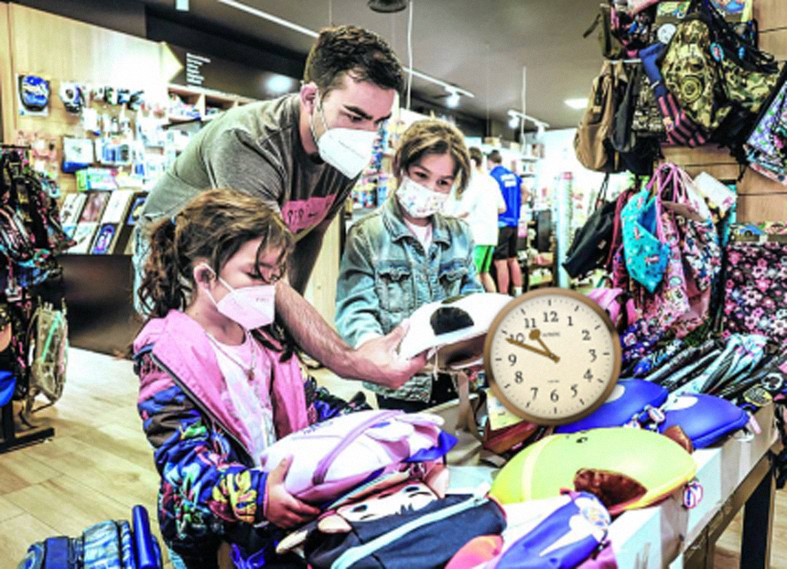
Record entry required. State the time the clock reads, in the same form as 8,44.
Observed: 10,49
